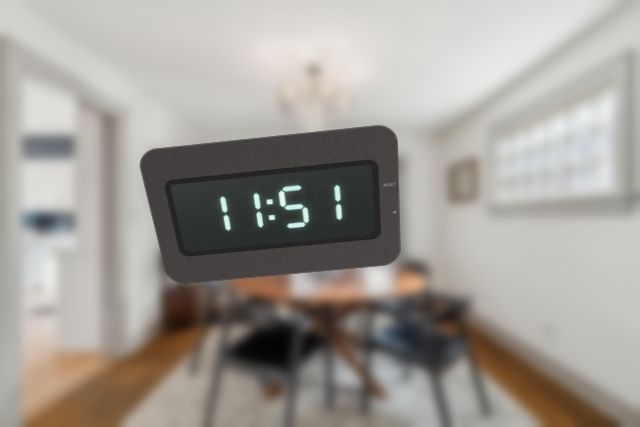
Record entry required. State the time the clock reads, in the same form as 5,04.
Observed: 11,51
